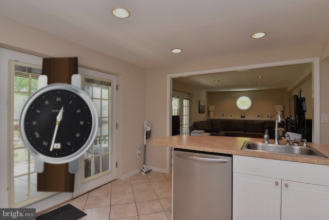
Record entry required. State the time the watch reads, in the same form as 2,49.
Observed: 12,32
